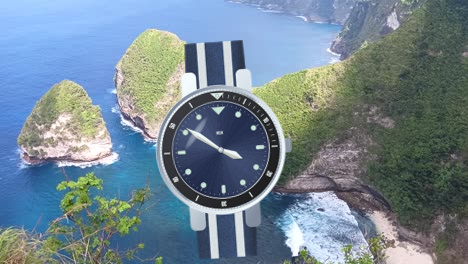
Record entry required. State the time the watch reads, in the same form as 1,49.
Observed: 3,51
